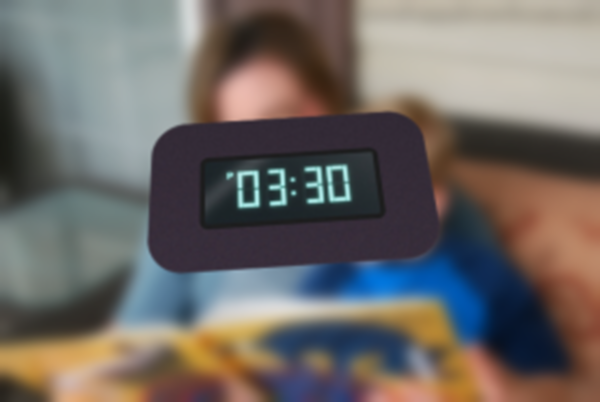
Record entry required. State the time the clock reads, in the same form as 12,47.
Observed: 3,30
